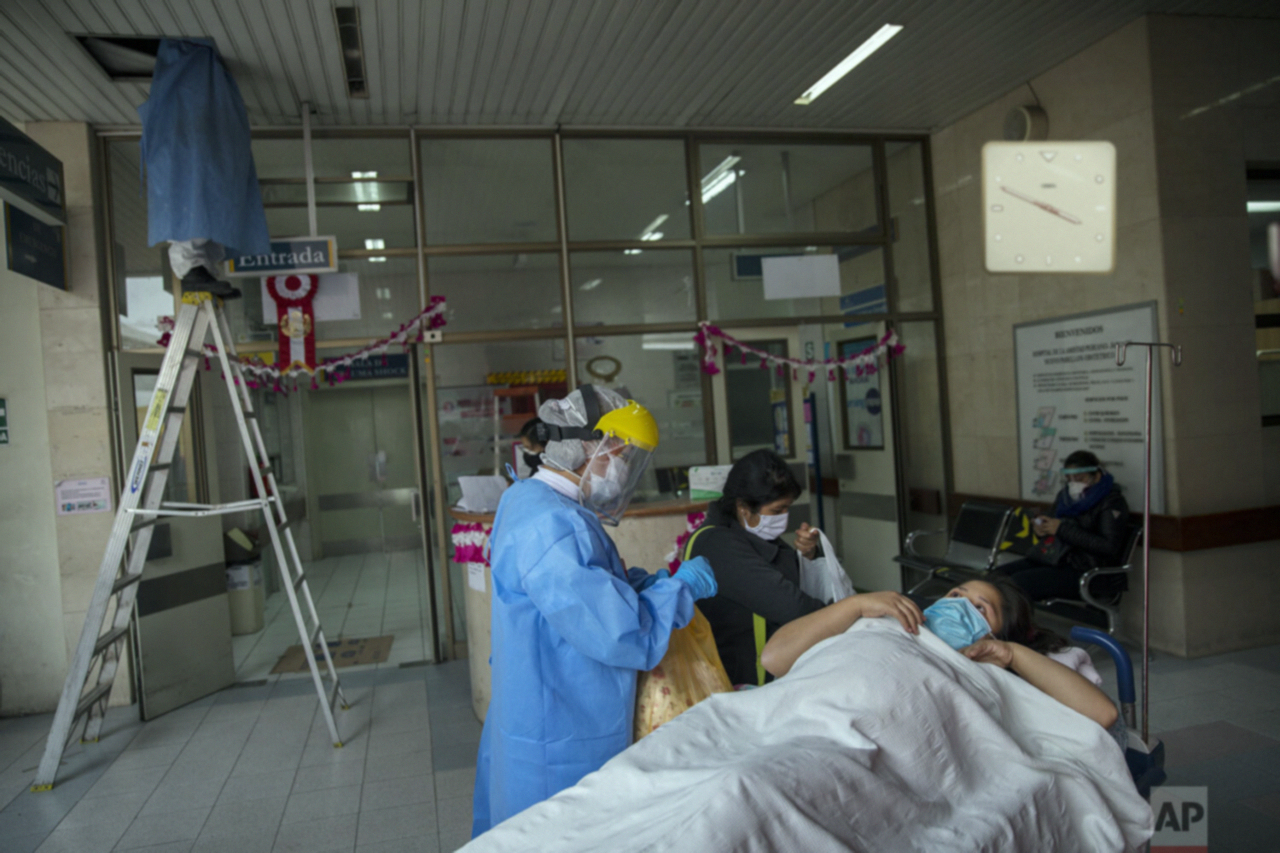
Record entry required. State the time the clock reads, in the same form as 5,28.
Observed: 3,49
